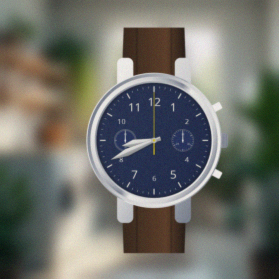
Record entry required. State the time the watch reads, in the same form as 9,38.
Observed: 8,41
